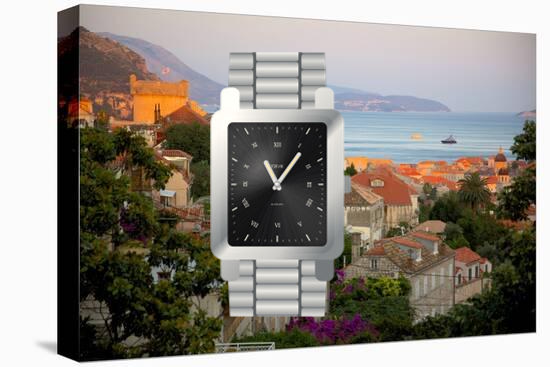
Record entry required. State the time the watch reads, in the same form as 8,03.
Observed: 11,06
